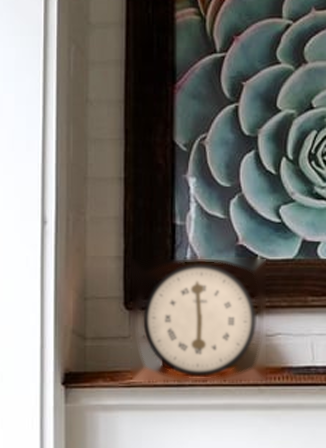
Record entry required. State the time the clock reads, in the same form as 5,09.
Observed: 5,59
